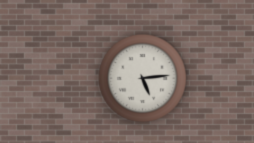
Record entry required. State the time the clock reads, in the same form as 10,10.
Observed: 5,14
